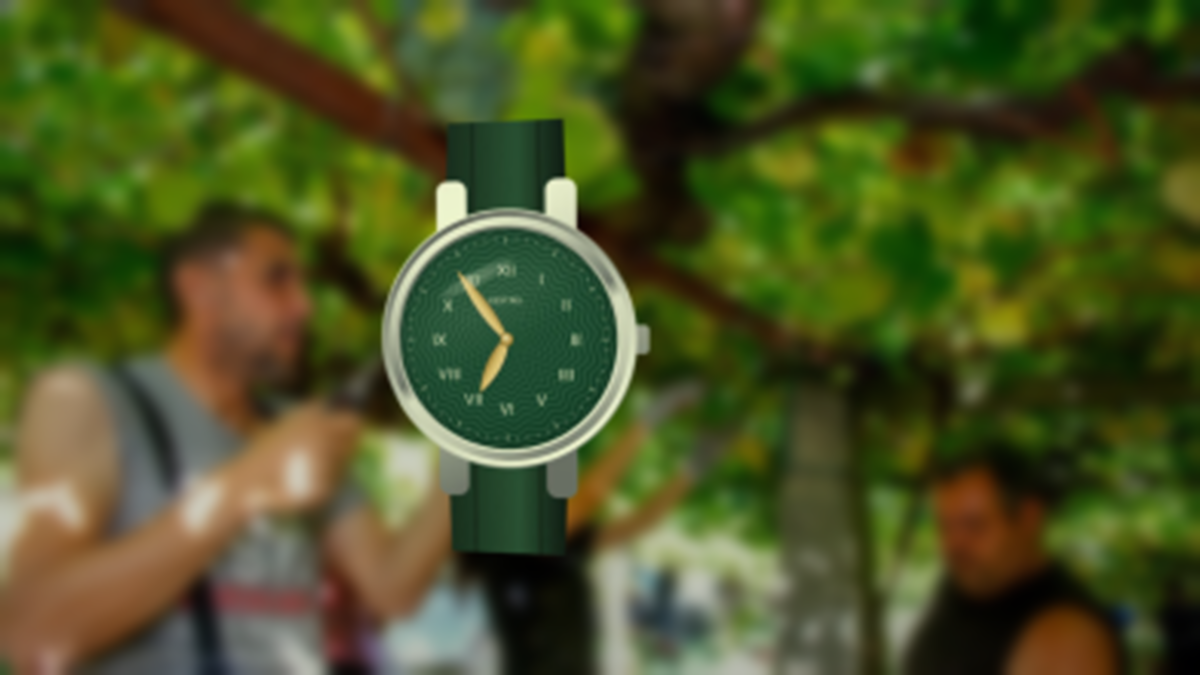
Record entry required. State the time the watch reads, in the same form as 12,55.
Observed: 6,54
